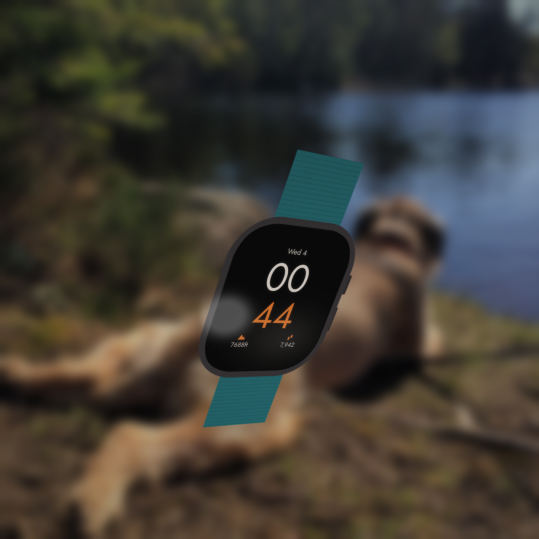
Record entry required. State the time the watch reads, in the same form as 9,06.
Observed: 0,44
